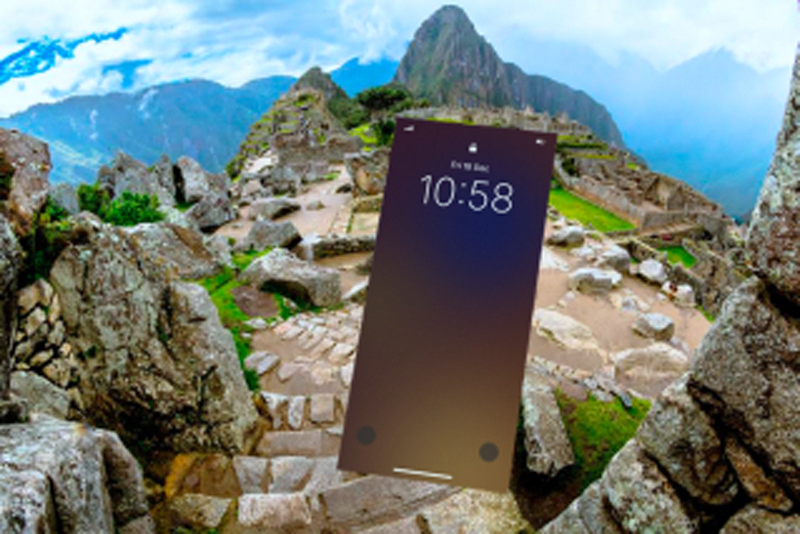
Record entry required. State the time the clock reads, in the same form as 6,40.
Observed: 10,58
